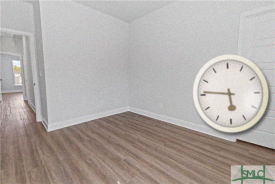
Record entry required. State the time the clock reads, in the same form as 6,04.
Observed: 5,46
